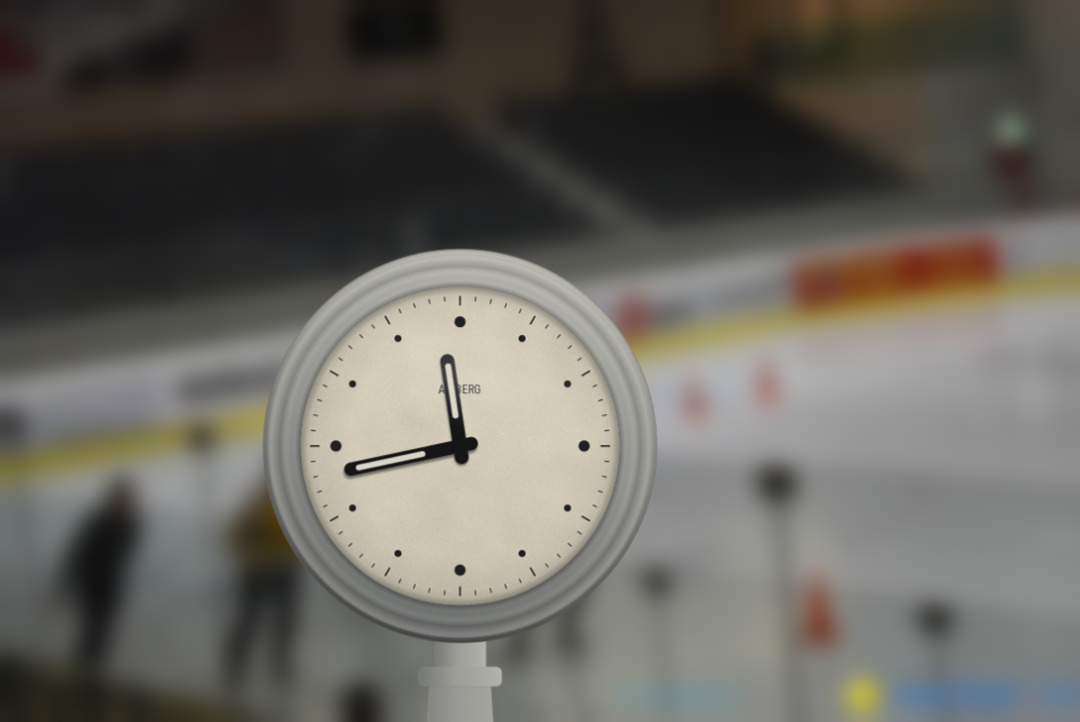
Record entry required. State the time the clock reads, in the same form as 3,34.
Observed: 11,43
